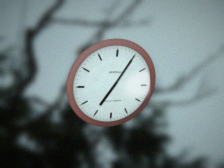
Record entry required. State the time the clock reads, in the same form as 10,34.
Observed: 7,05
